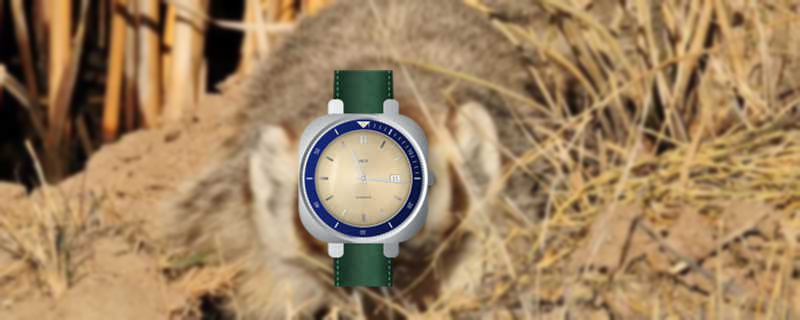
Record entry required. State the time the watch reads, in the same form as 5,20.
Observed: 11,16
